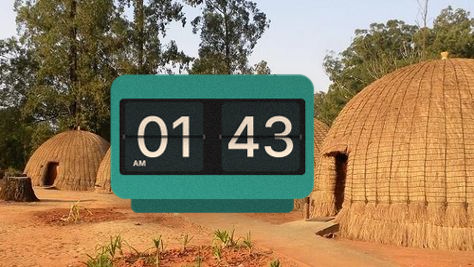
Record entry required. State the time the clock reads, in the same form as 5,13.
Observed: 1,43
